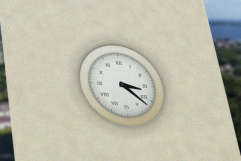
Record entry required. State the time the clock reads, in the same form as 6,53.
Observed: 3,22
